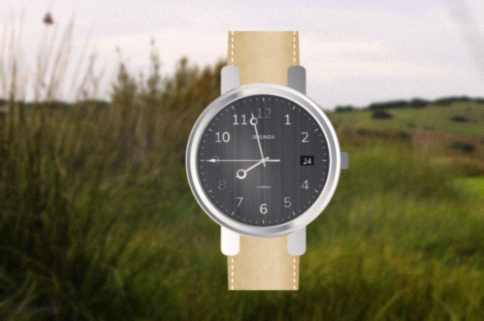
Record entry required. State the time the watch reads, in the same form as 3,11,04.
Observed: 7,57,45
